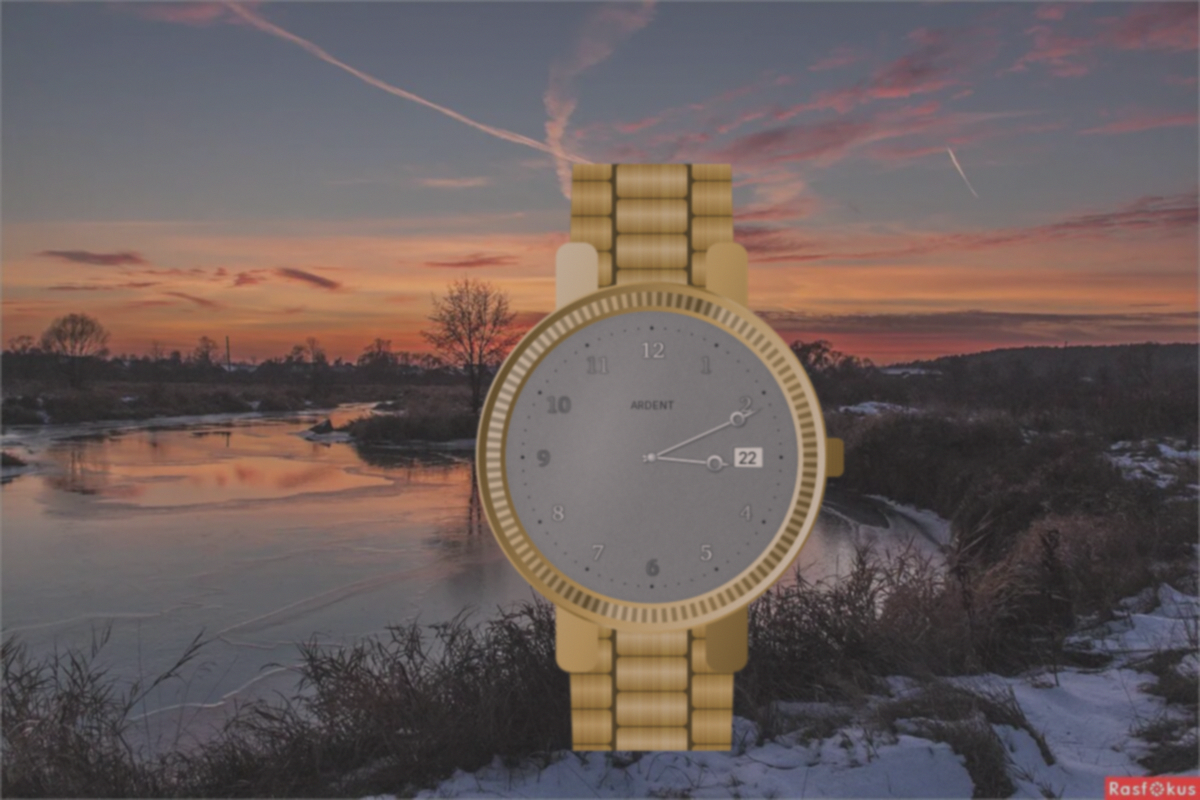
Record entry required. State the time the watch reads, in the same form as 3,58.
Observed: 3,11
